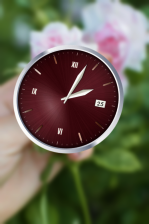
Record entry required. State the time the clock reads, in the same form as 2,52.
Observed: 2,03
